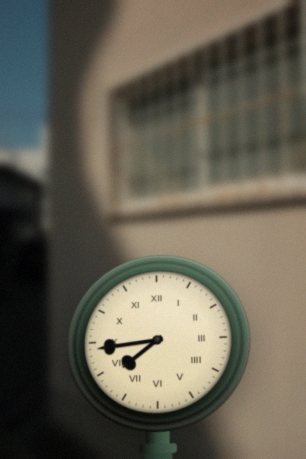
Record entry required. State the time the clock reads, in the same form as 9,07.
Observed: 7,44
